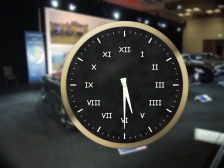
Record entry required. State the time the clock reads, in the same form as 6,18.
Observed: 5,30
